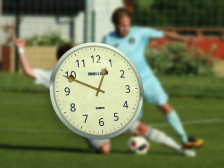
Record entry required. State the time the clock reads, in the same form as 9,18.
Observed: 12,49
